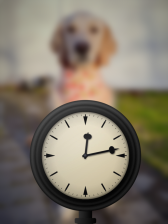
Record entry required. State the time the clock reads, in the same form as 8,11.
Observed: 12,13
